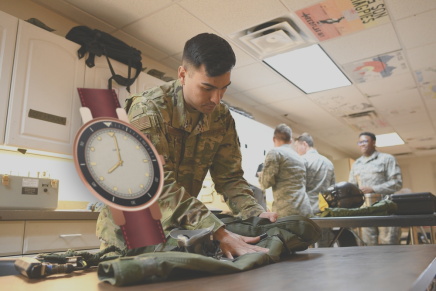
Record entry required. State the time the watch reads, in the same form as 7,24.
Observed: 8,01
